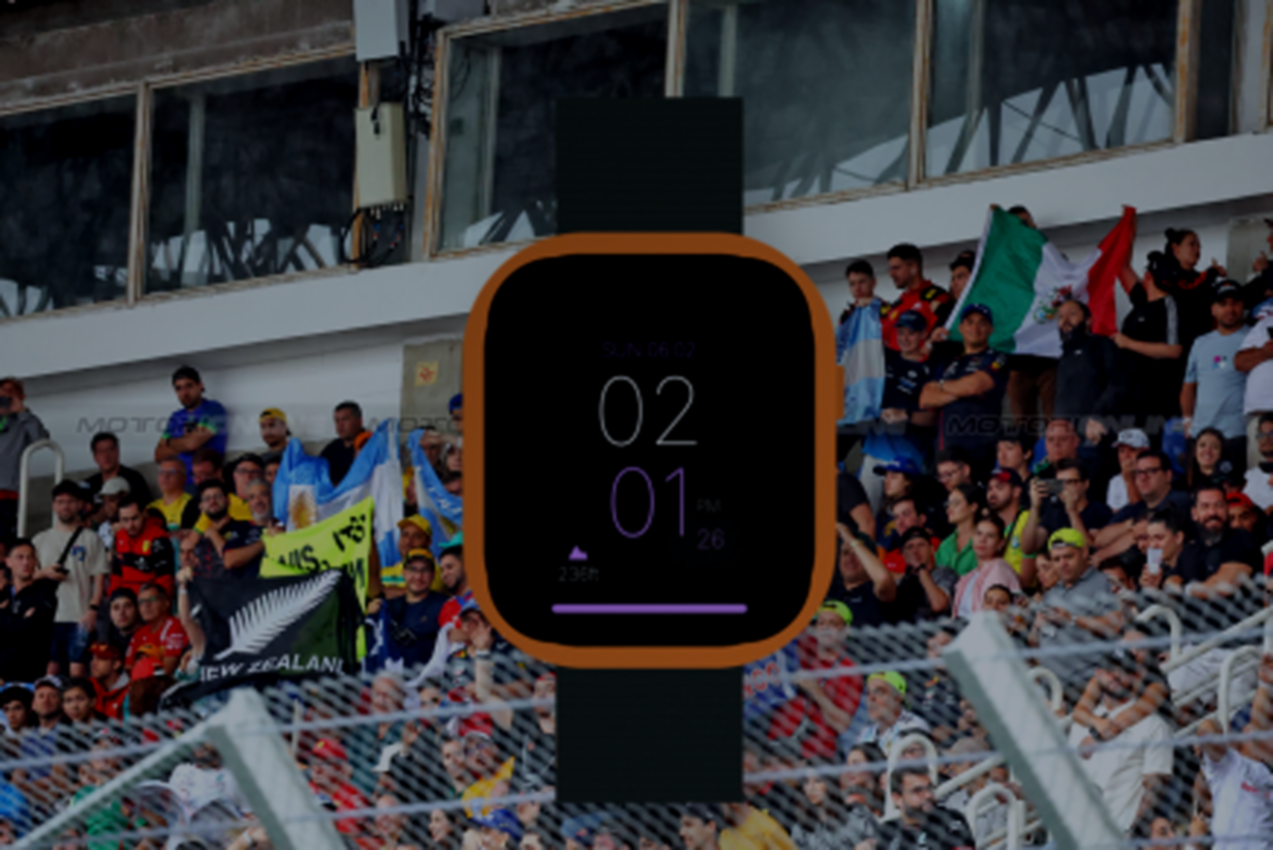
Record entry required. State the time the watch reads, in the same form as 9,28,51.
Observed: 2,01,26
